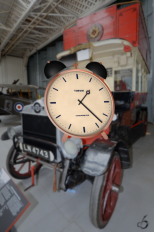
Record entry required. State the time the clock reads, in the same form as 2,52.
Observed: 1,23
